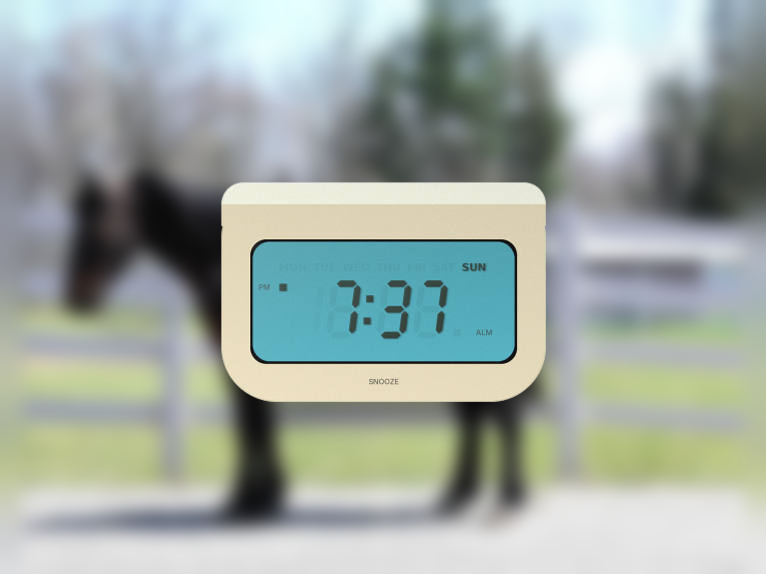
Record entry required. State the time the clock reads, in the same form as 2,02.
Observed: 7,37
